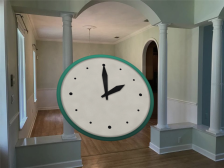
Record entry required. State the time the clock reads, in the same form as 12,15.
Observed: 2,00
